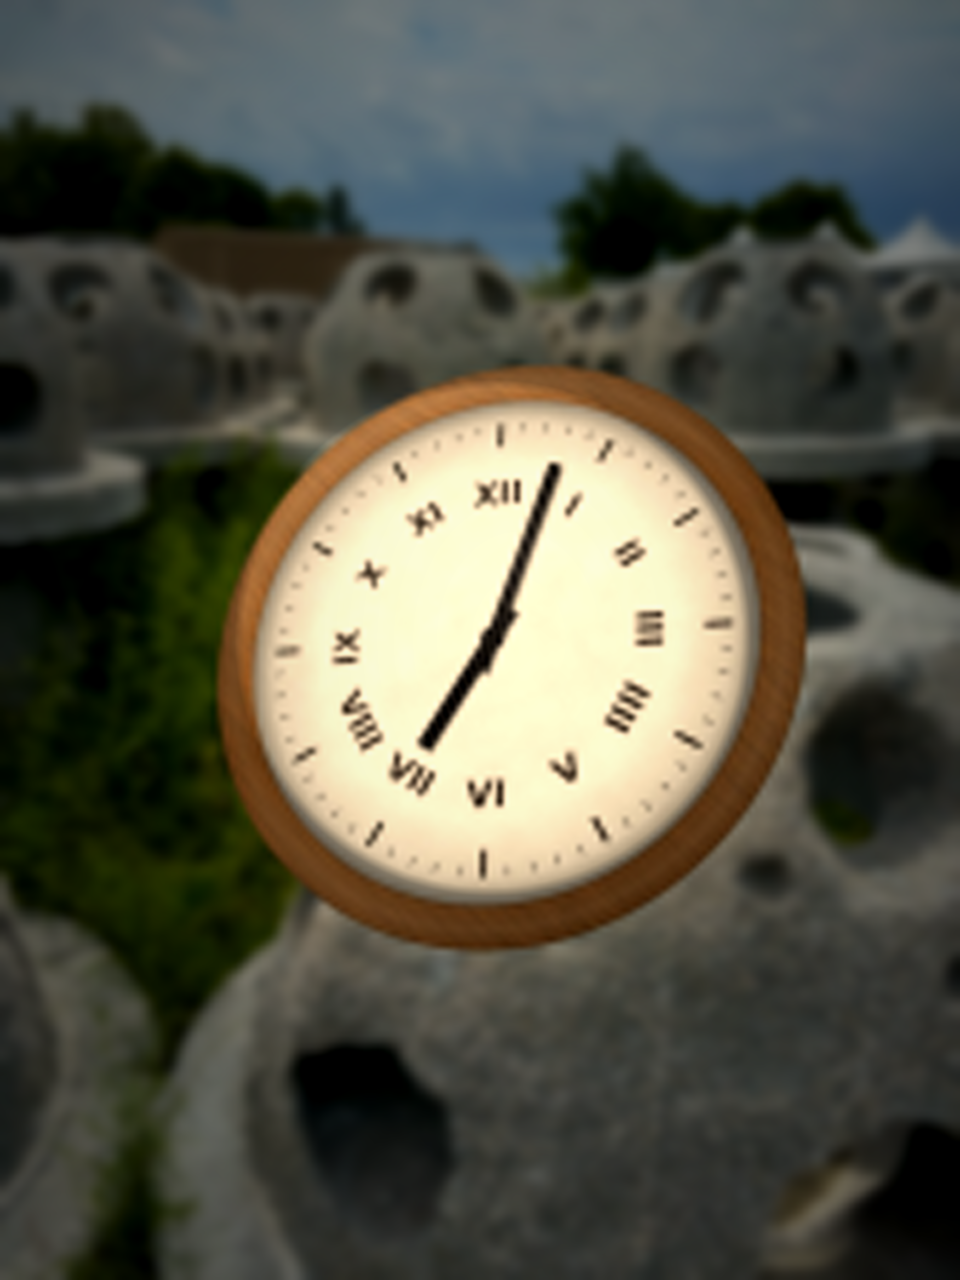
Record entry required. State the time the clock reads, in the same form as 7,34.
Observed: 7,03
